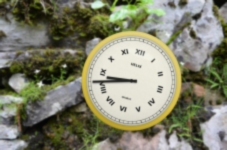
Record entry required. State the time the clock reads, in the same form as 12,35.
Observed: 8,42
